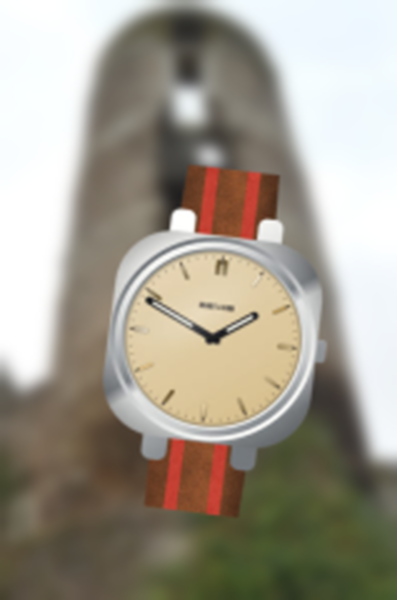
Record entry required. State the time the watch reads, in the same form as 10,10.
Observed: 1,49
